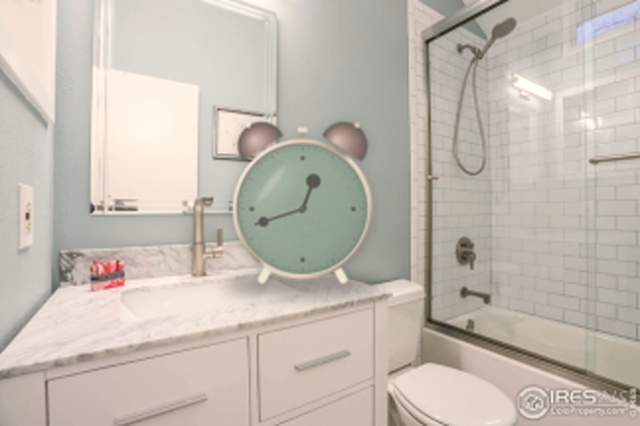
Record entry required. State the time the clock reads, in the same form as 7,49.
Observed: 12,42
